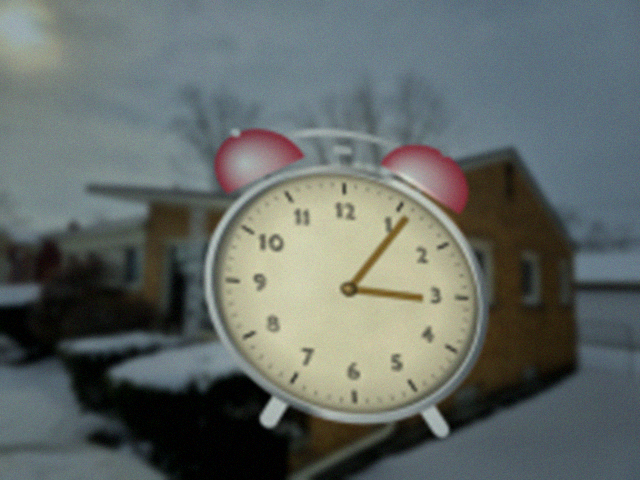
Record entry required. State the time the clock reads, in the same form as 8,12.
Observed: 3,06
